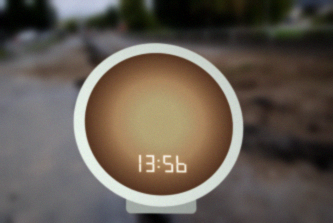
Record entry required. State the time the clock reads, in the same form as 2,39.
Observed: 13,56
